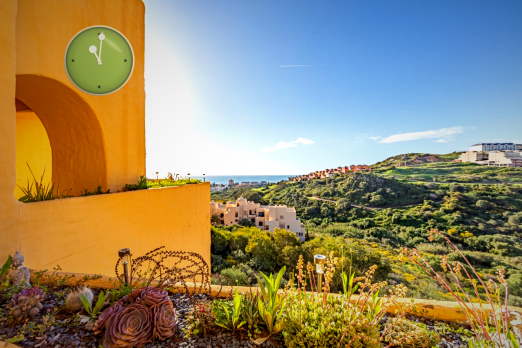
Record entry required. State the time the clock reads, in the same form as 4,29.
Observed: 11,01
